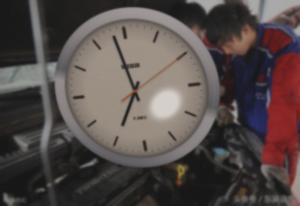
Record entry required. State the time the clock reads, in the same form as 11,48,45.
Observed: 6,58,10
